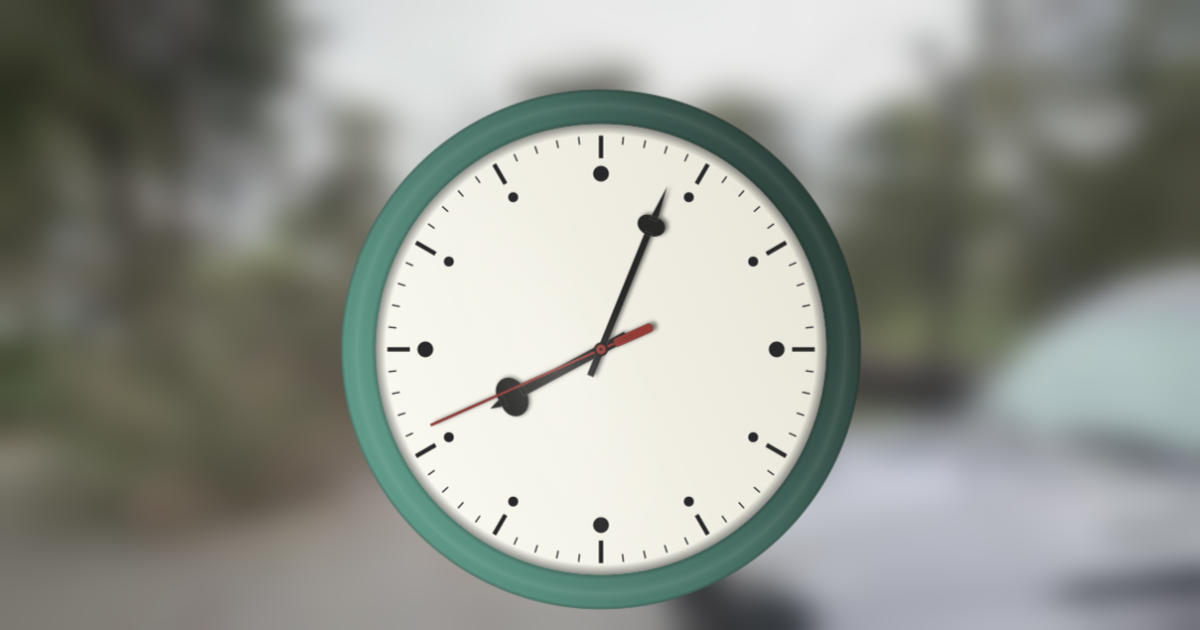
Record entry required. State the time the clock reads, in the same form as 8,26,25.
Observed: 8,03,41
